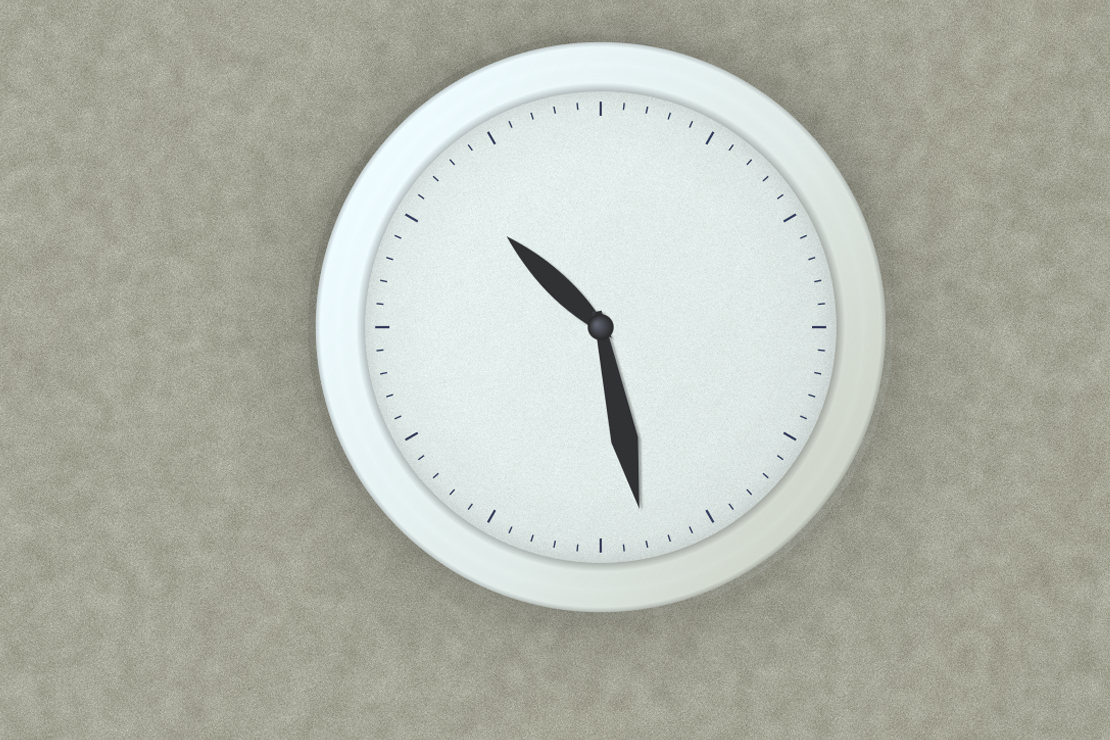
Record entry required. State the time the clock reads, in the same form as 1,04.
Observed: 10,28
